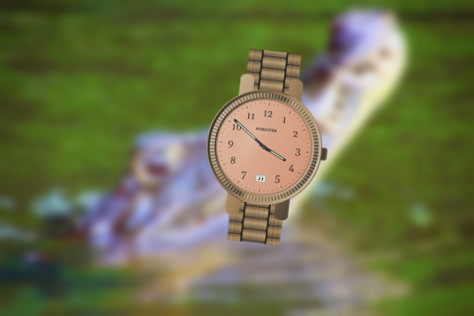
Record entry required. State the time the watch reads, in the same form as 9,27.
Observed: 3,51
